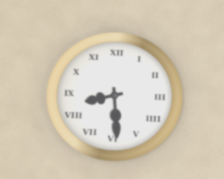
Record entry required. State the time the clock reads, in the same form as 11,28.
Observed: 8,29
